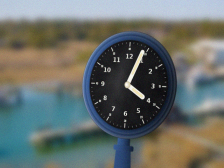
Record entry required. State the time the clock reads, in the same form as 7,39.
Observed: 4,04
